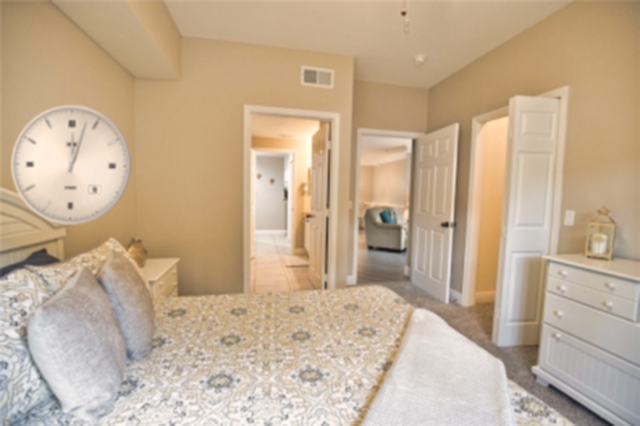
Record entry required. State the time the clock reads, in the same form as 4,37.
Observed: 12,03
